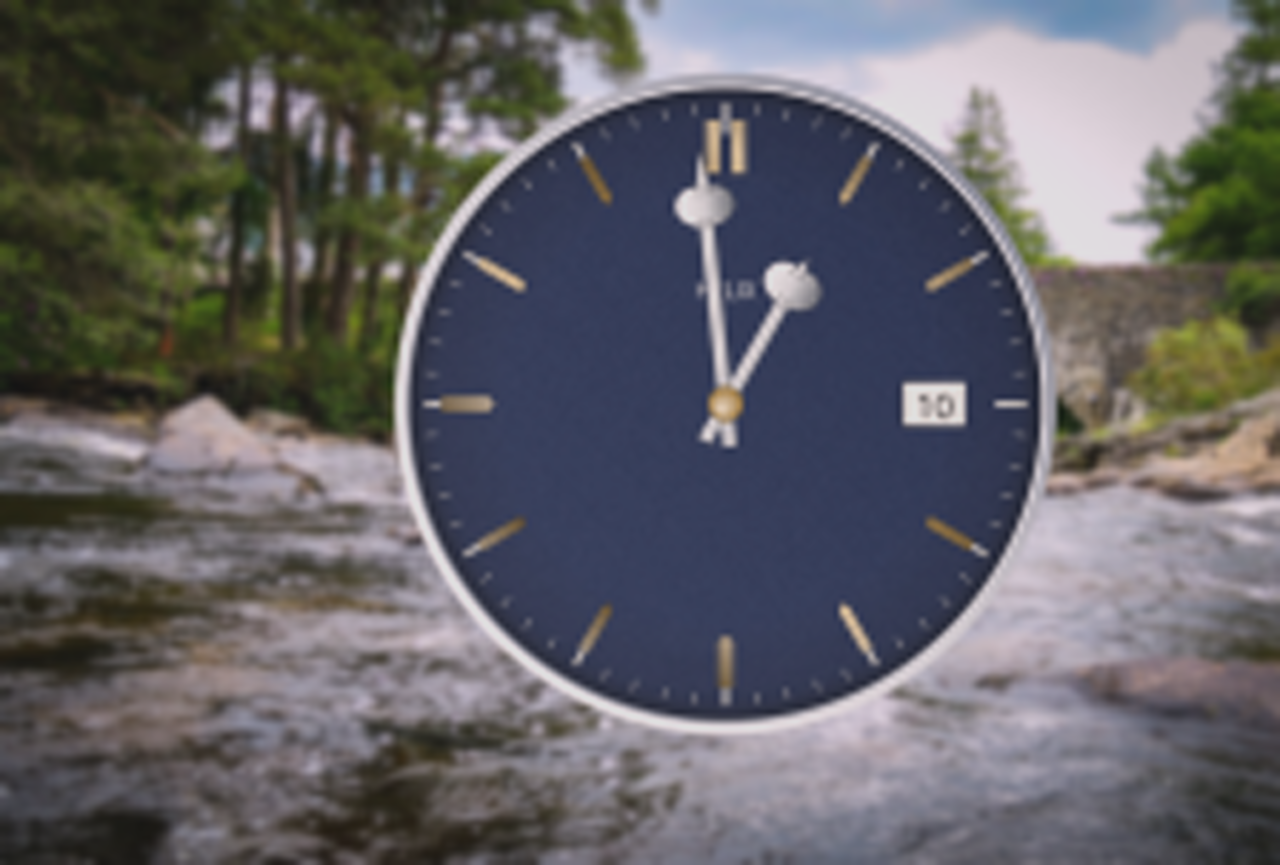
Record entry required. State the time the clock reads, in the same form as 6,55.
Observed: 12,59
